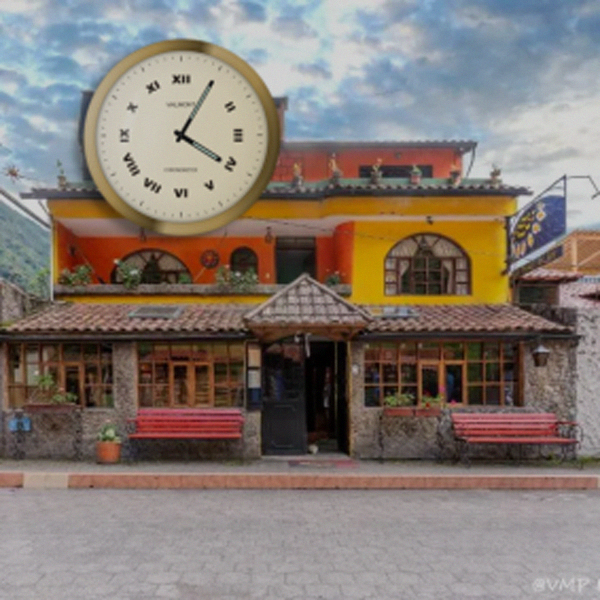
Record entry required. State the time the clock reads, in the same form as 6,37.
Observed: 4,05
